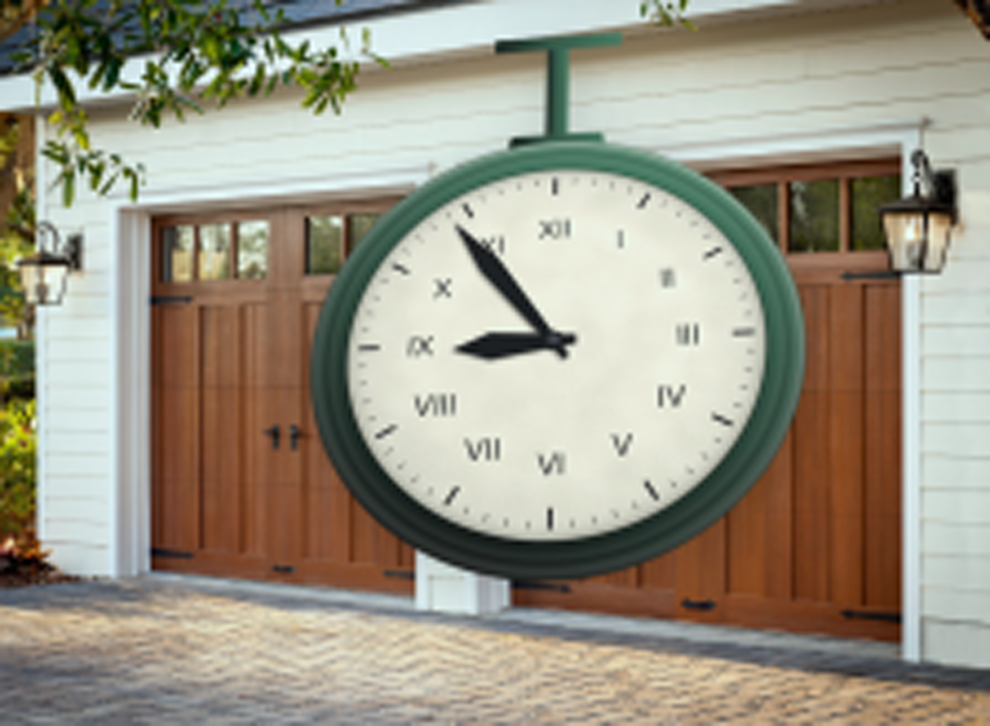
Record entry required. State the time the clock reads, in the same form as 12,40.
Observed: 8,54
